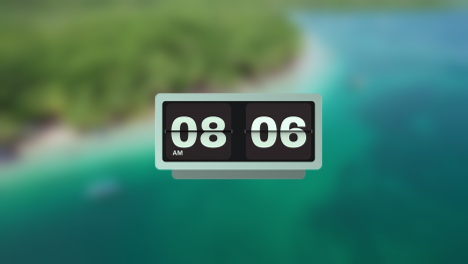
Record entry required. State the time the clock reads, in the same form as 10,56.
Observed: 8,06
